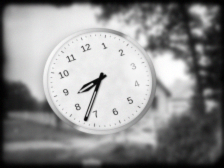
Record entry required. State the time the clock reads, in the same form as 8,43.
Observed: 8,37
